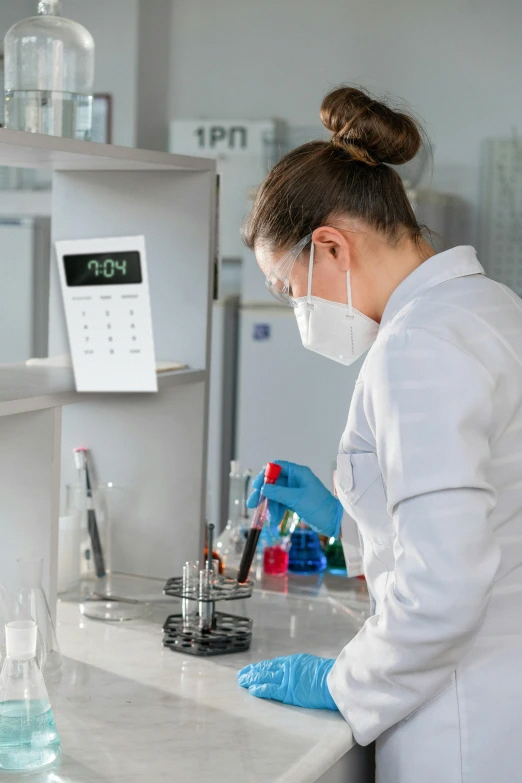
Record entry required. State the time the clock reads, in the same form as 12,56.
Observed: 7,04
